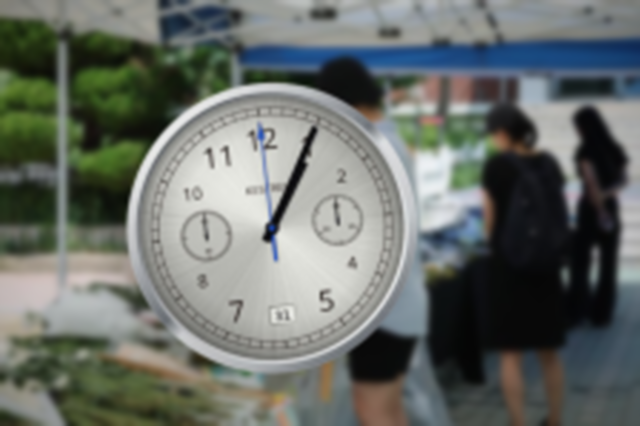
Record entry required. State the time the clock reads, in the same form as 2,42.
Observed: 1,05
